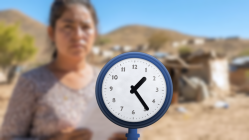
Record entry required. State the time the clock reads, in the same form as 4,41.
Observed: 1,24
